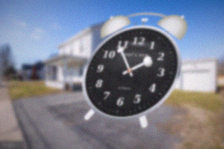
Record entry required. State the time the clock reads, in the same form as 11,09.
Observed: 1,54
